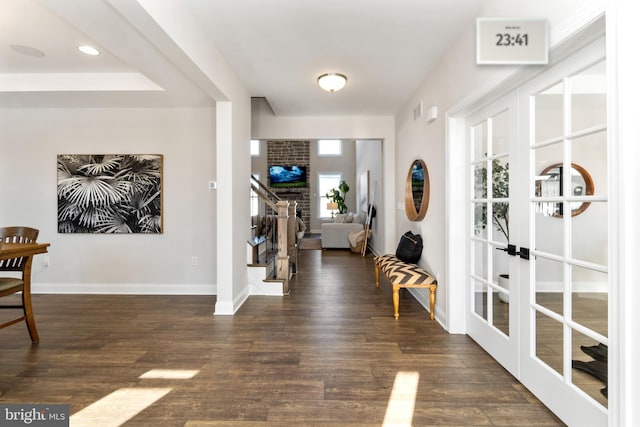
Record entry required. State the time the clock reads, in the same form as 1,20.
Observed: 23,41
